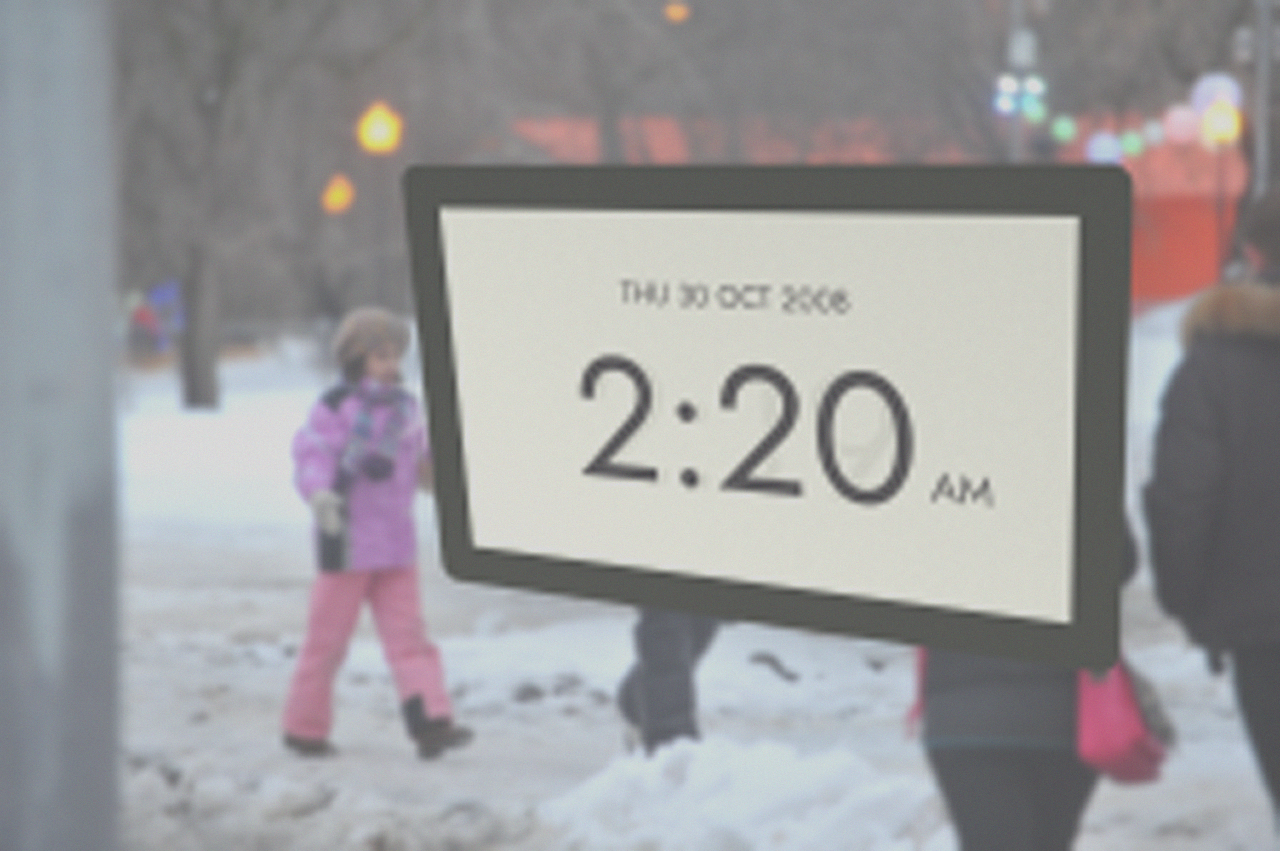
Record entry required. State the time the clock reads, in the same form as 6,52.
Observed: 2,20
